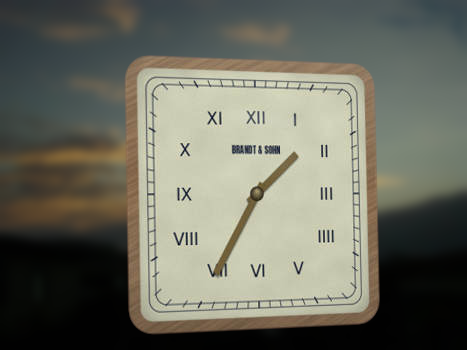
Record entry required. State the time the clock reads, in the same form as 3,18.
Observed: 1,35
